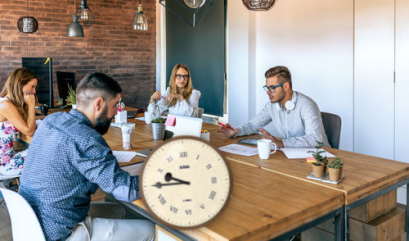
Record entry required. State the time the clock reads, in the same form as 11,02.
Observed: 9,45
